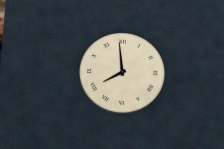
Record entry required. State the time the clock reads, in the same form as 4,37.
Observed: 7,59
